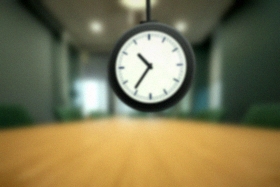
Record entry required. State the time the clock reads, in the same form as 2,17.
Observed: 10,36
